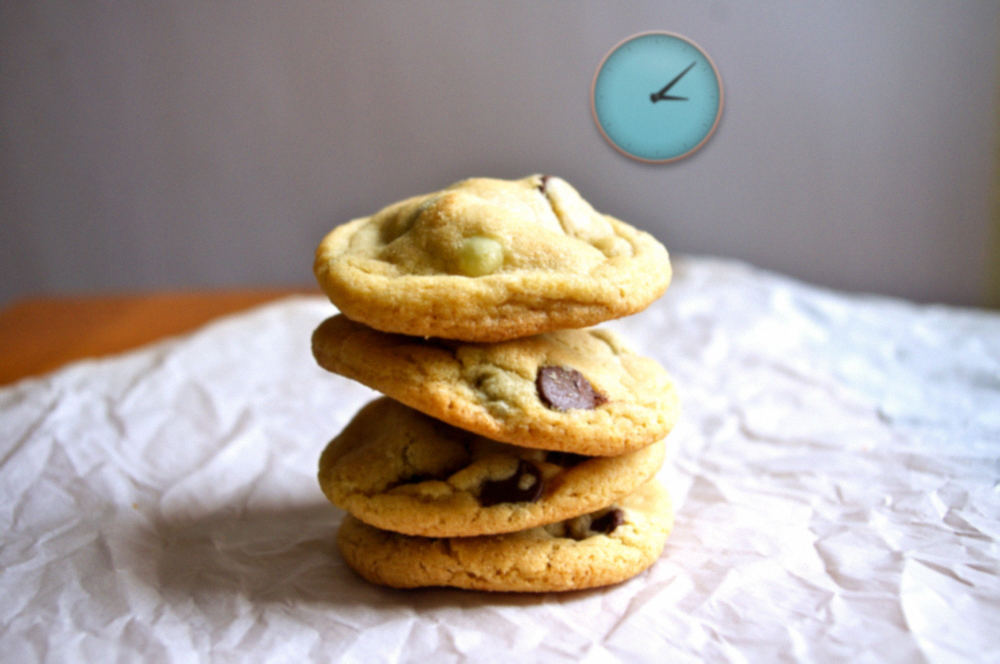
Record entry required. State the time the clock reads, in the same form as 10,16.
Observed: 3,08
